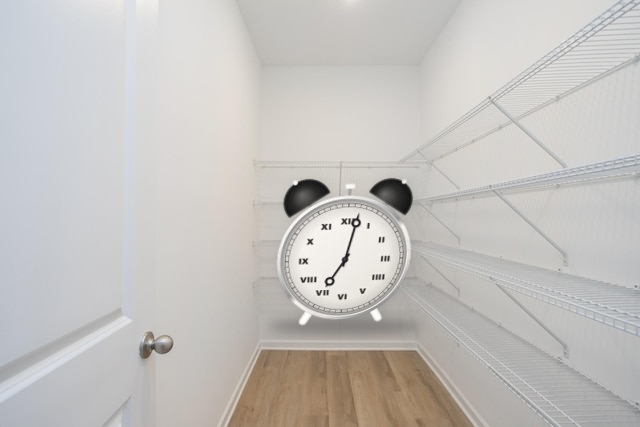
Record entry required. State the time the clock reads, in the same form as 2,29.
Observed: 7,02
